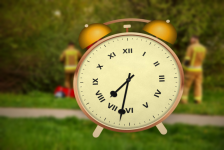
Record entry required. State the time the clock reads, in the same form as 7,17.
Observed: 7,32
